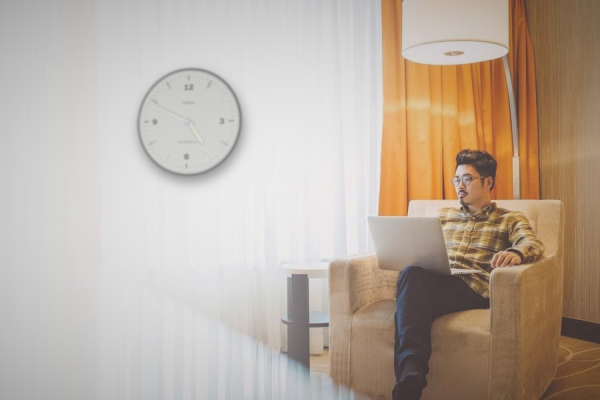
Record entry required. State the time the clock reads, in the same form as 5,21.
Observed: 4,49
